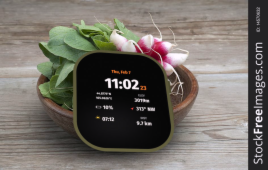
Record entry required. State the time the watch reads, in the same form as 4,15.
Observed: 11,02
